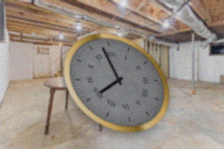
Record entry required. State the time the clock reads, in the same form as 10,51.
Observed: 7,58
